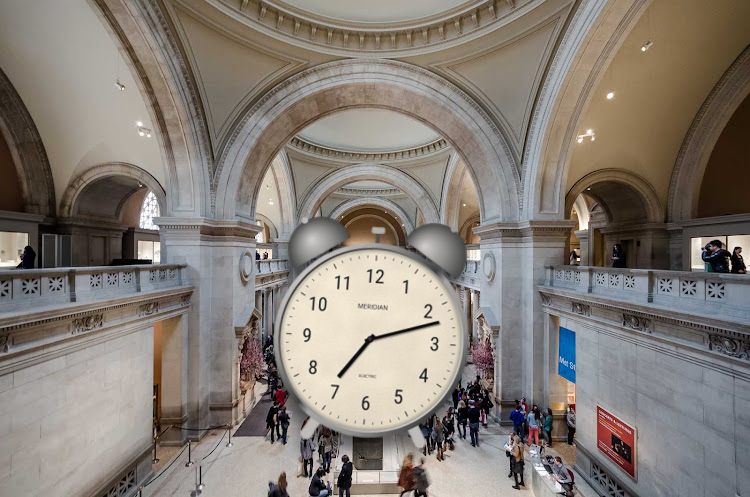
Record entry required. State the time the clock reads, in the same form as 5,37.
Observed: 7,12
